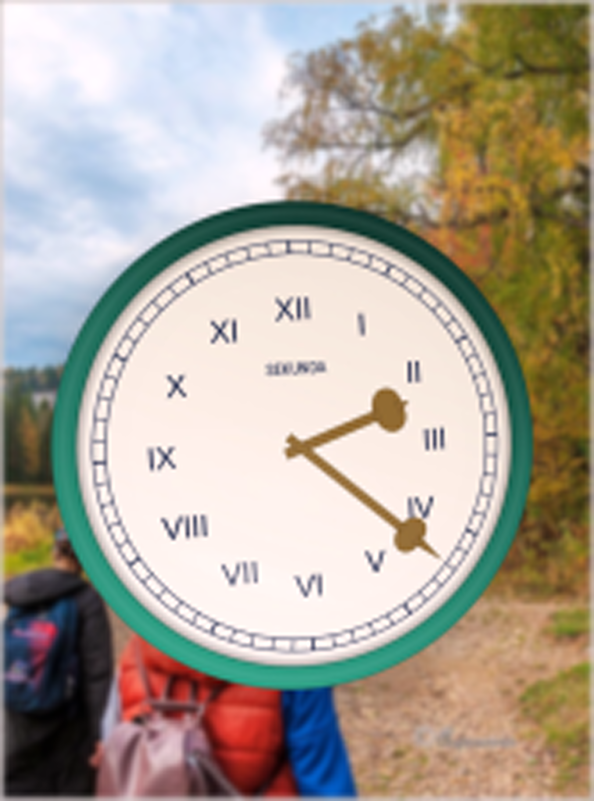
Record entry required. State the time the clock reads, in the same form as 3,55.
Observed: 2,22
